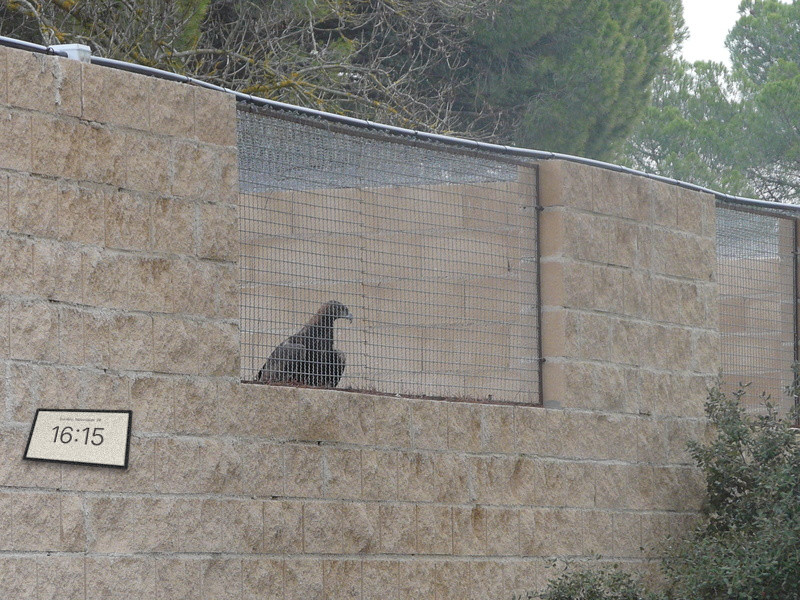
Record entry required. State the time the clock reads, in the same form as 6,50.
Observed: 16,15
